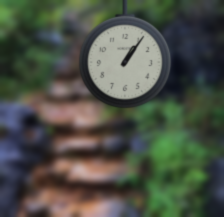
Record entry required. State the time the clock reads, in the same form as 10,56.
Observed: 1,06
